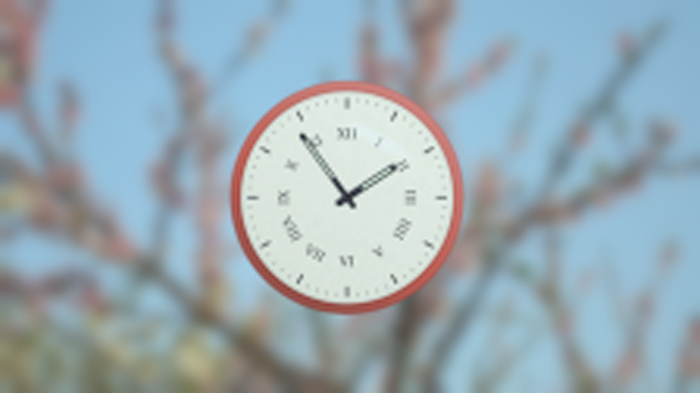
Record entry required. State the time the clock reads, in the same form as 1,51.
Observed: 1,54
